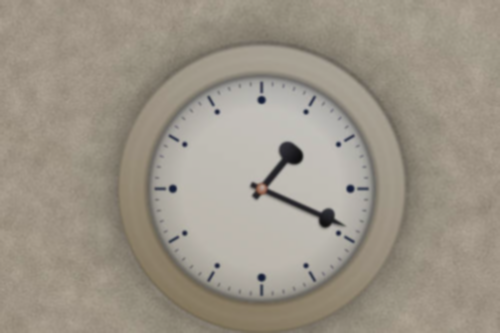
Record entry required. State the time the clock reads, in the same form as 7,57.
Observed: 1,19
